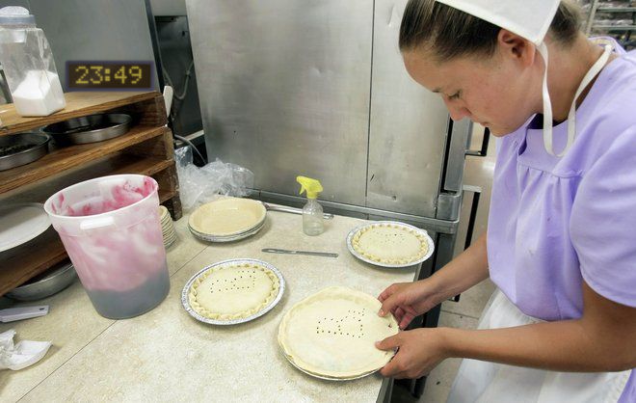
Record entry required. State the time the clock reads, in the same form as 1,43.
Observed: 23,49
